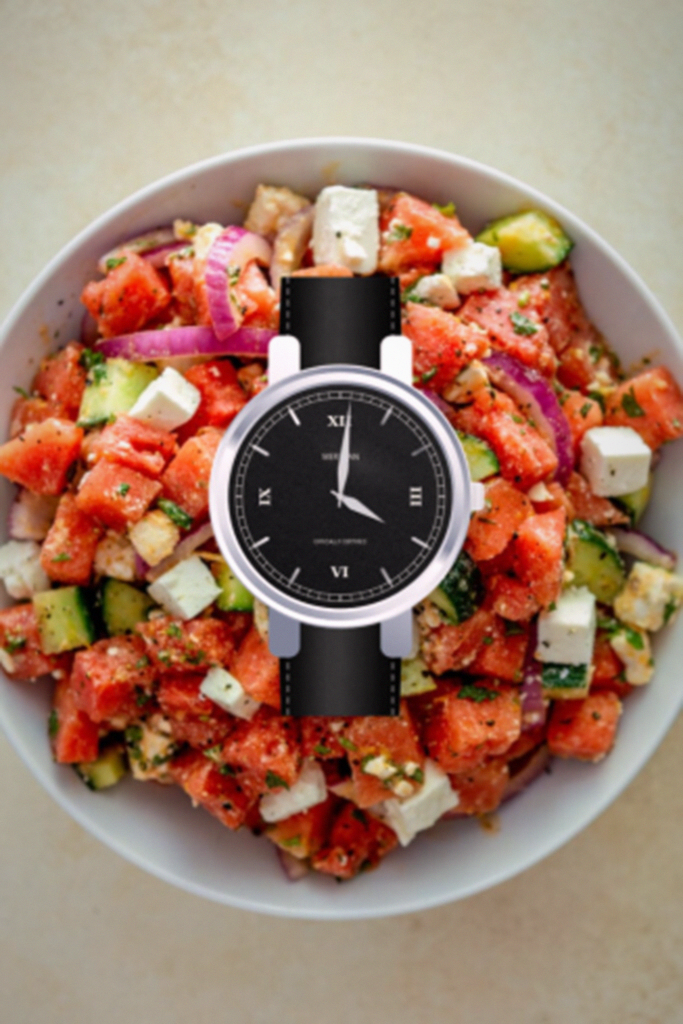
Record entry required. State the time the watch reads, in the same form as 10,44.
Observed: 4,01
